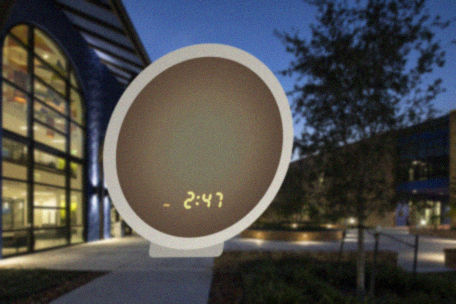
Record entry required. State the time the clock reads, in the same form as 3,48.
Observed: 2,47
